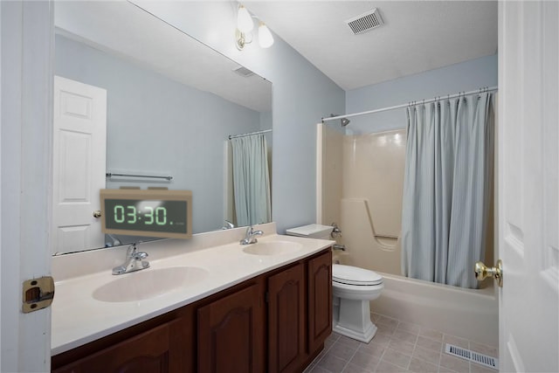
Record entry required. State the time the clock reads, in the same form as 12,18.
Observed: 3,30
